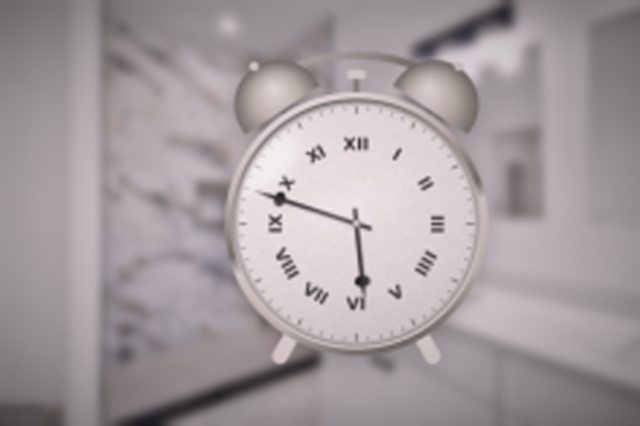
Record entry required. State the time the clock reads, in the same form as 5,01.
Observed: 5,48
